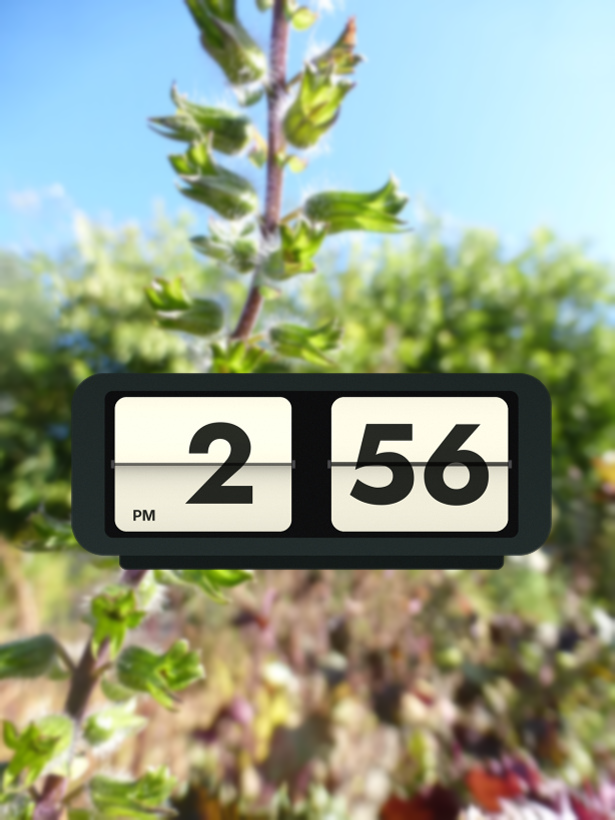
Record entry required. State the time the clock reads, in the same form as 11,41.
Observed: 2,56
